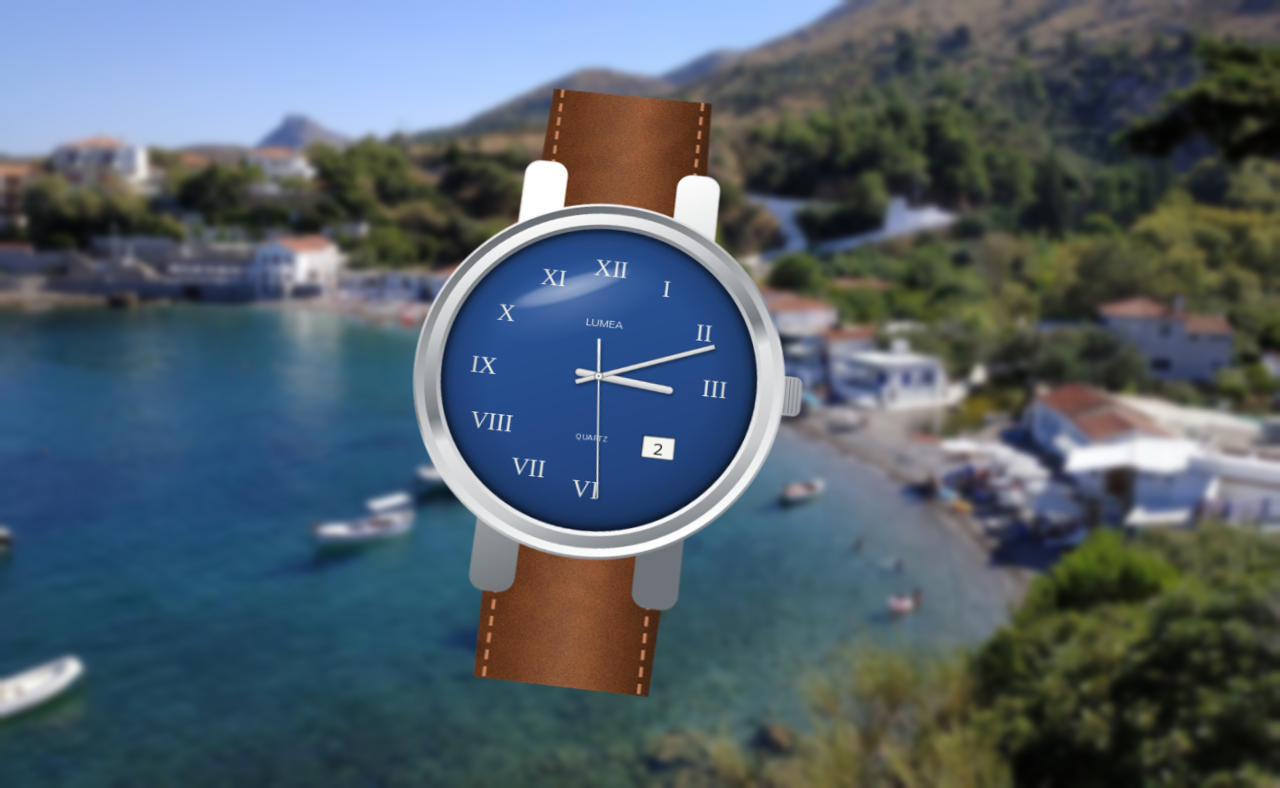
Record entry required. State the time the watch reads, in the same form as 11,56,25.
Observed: 3,11,29
